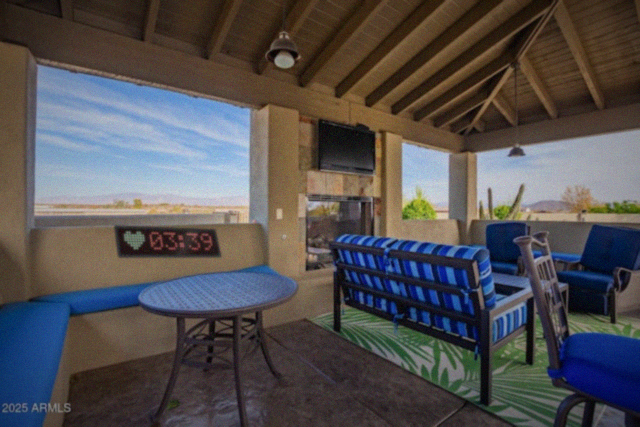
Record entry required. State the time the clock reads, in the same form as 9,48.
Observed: 3,39
